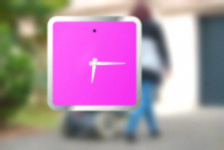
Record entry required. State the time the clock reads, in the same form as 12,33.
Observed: 6,15
